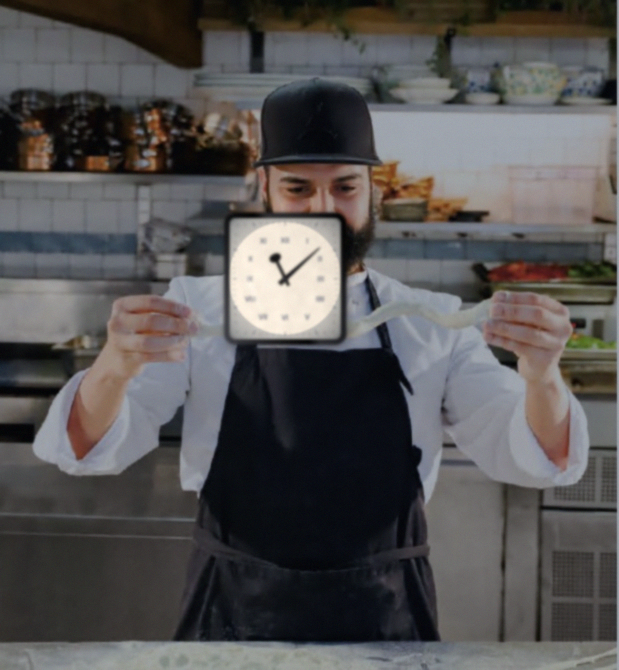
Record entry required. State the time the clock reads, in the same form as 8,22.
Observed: 11,08
